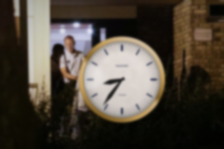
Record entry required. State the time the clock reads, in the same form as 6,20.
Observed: 8,36
